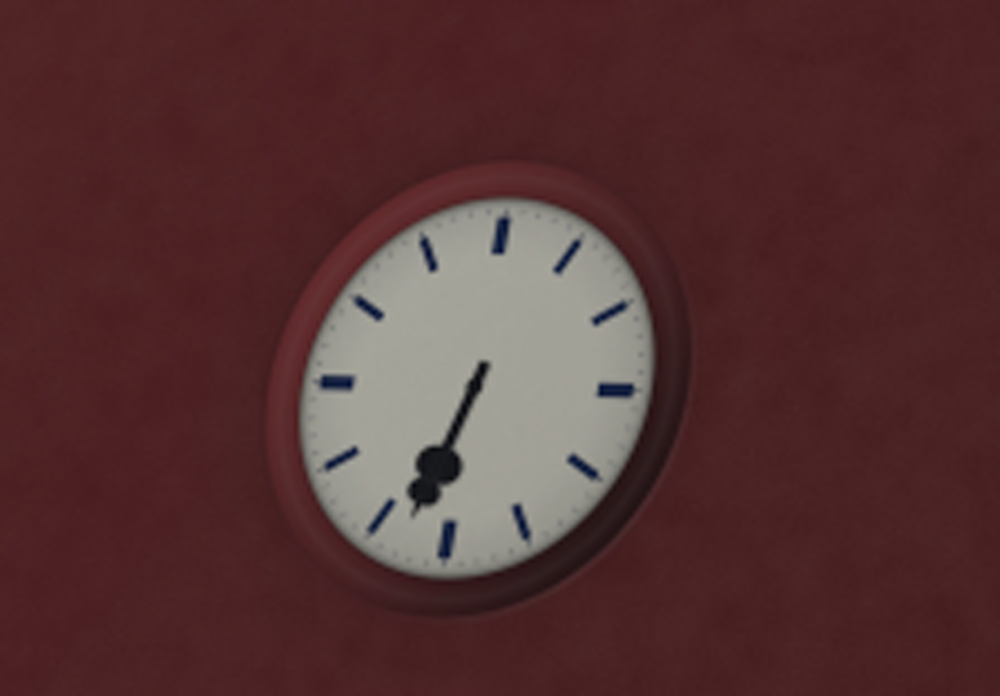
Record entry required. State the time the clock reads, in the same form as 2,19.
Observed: 6,33
